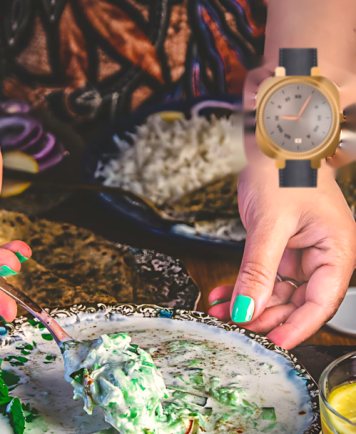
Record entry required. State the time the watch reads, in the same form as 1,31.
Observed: 9,05
